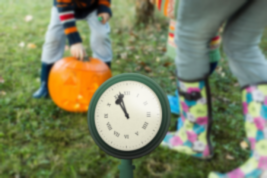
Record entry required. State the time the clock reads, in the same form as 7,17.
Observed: 10,57
